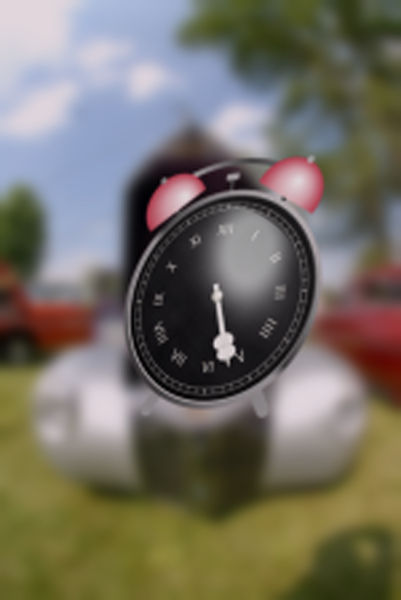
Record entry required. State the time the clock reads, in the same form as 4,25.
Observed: 5,27
